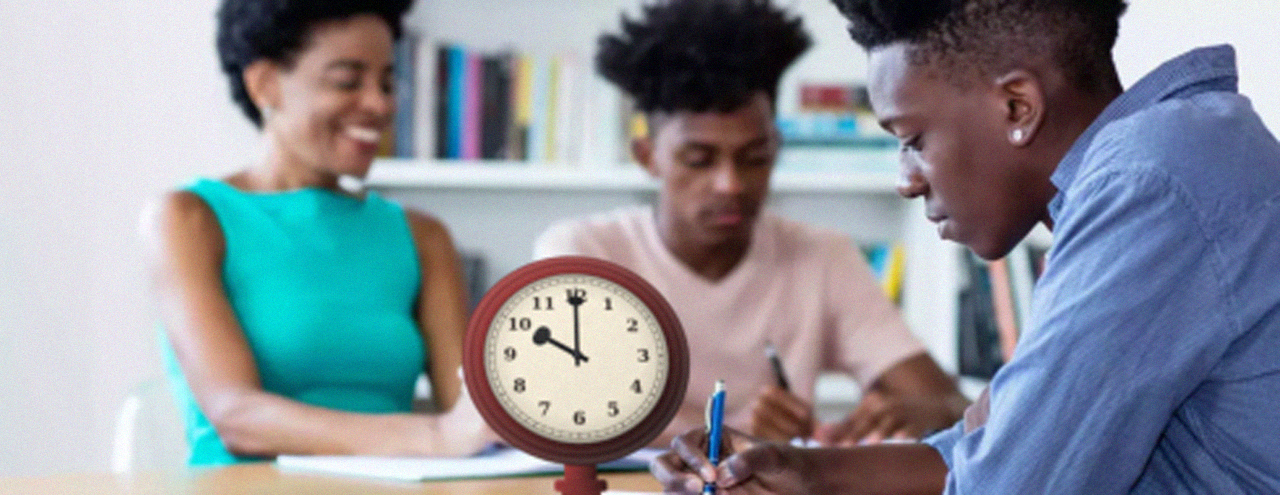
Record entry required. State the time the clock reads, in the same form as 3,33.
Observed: 10,00
